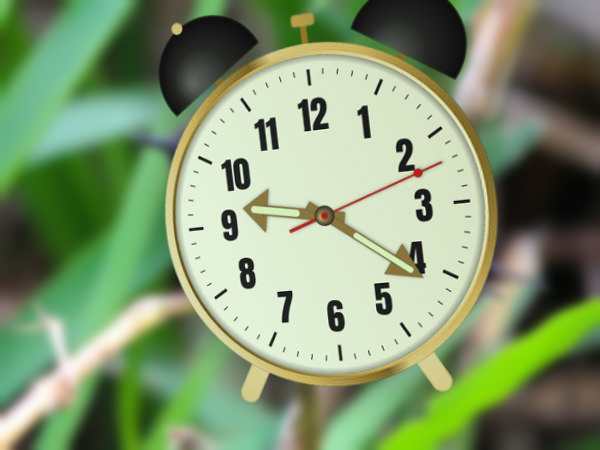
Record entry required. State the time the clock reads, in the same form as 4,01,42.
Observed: 9,21,12
